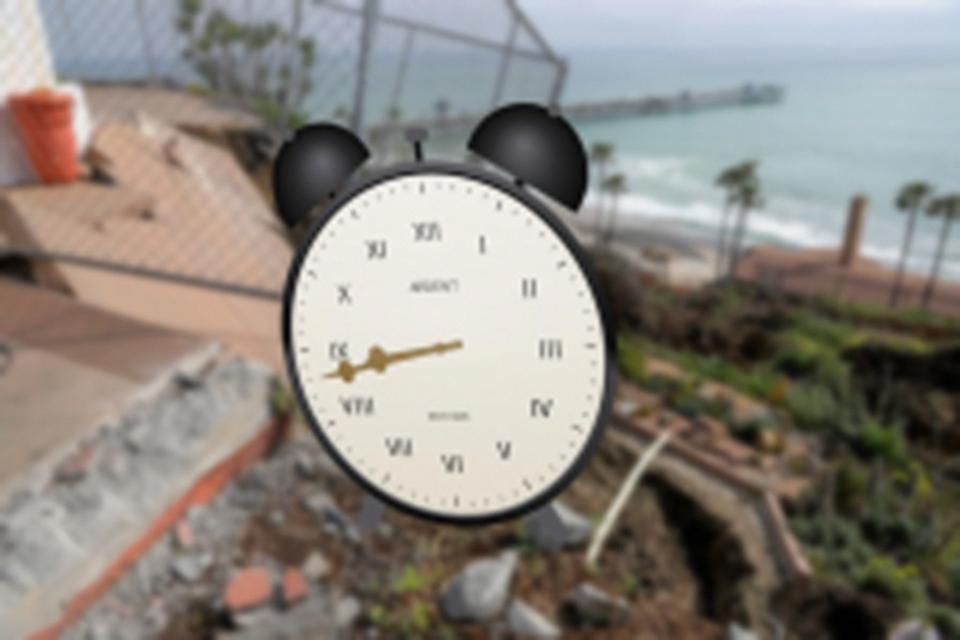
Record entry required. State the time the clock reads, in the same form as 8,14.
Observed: 8,43
